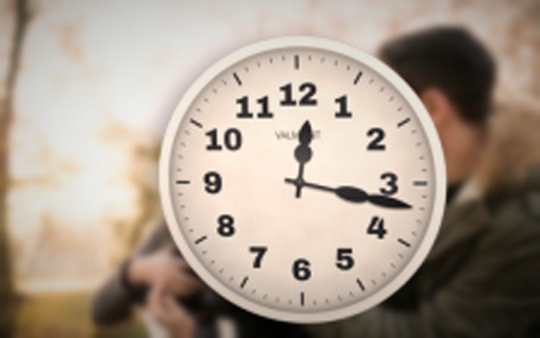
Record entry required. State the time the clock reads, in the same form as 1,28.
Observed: 12,17
